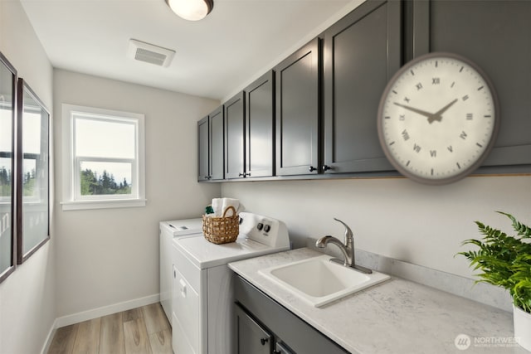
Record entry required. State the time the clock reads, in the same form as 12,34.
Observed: 1,48
